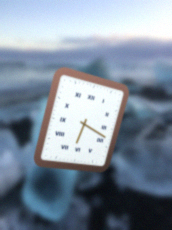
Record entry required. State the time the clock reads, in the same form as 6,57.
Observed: 6,18
